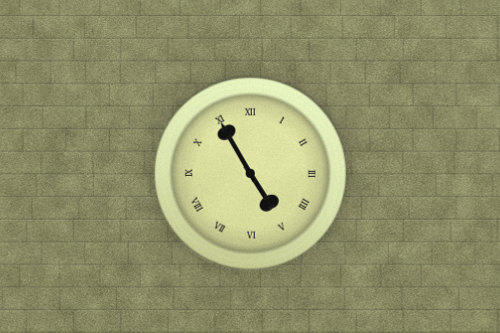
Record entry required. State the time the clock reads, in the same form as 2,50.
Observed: 4,55
